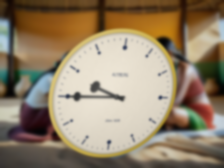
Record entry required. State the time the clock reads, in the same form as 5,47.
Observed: 9,45
